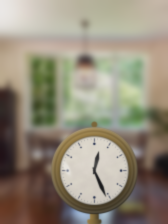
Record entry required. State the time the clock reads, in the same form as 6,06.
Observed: 12,26
